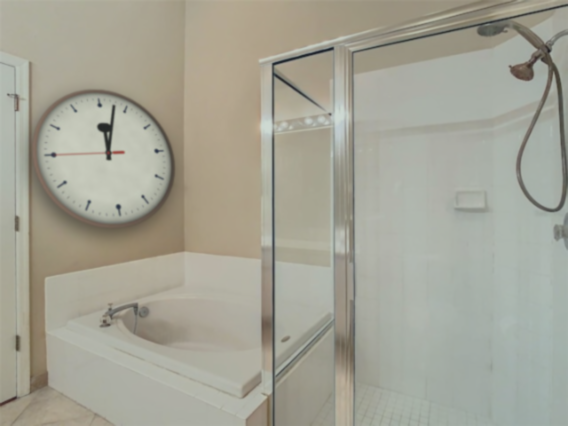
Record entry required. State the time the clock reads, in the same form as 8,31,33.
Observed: 12,02,45
